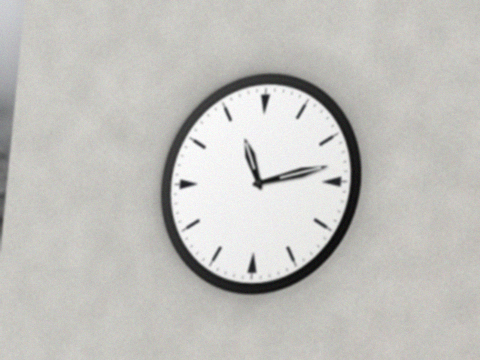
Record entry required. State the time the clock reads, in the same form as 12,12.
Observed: 11,13
